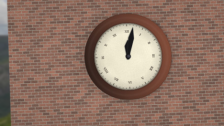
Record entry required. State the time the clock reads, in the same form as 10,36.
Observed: 12,02
